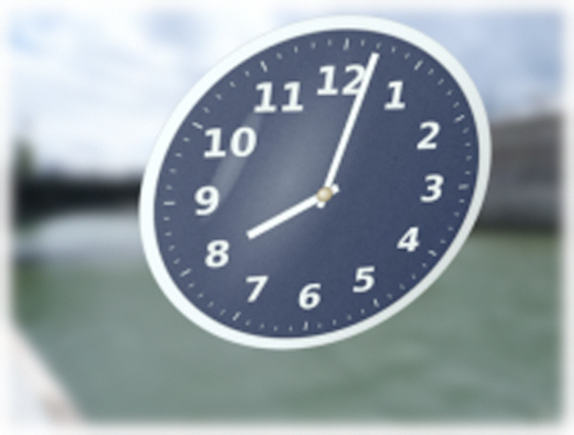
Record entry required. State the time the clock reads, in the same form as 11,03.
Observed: 8,02
